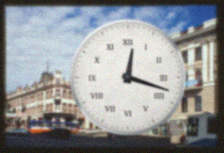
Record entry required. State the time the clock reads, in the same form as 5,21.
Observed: 12,18
